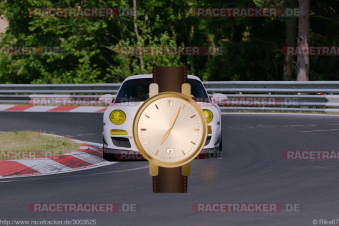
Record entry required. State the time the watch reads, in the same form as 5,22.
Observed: 7,04
